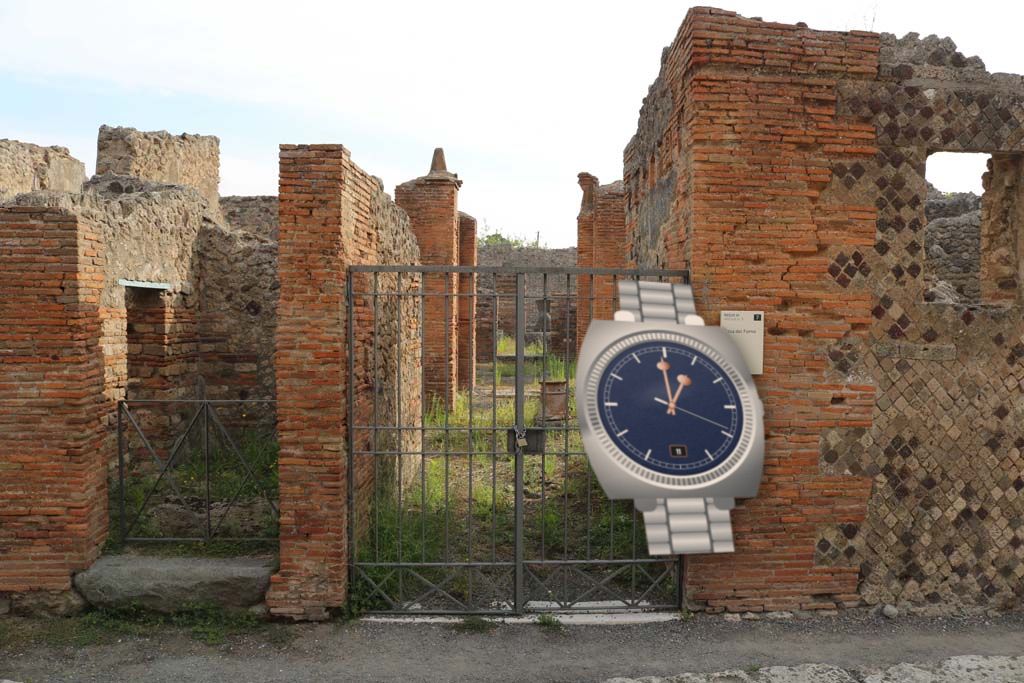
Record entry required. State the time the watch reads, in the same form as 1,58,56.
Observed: 12,59,19
